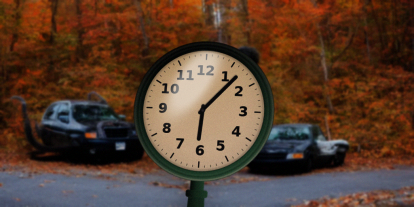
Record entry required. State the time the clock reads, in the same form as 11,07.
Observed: 6,07
